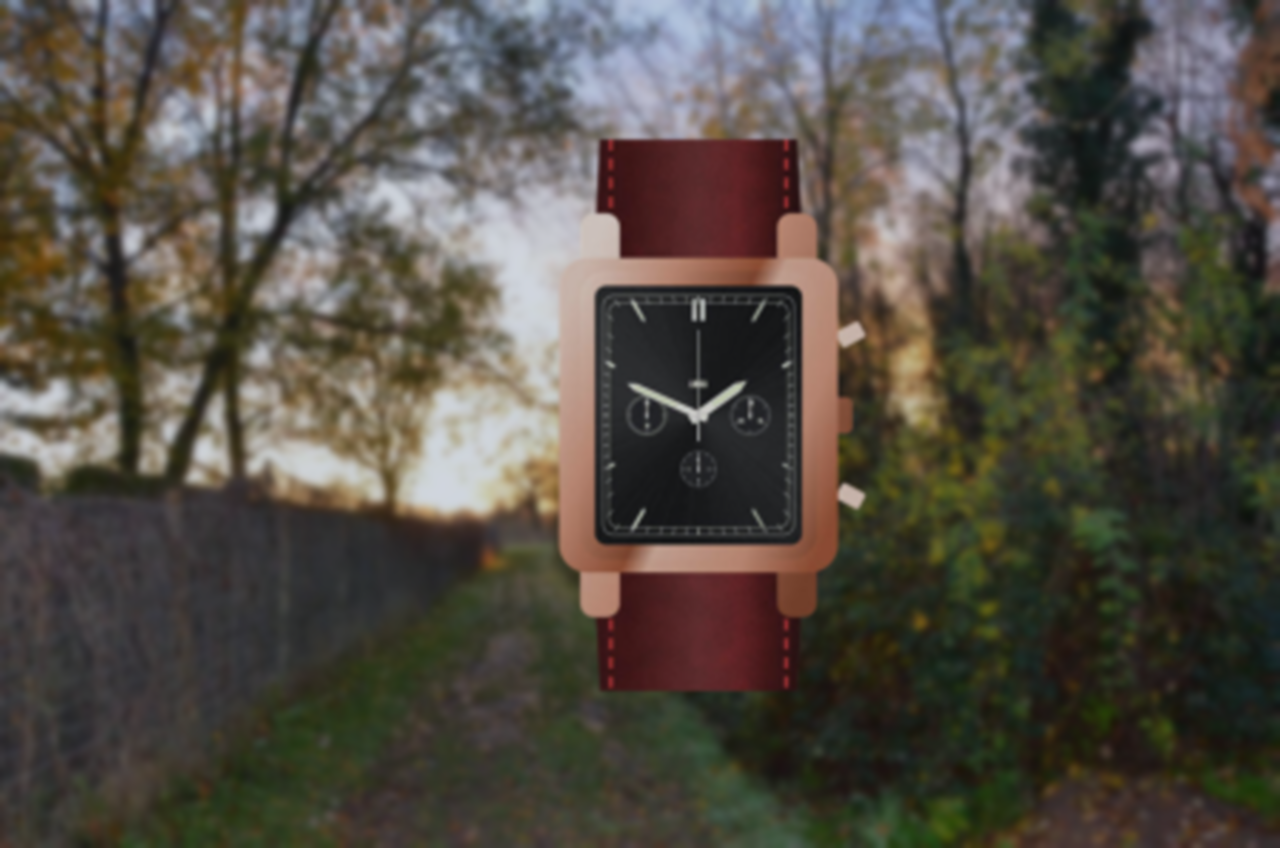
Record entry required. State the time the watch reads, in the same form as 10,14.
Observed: 1,49
